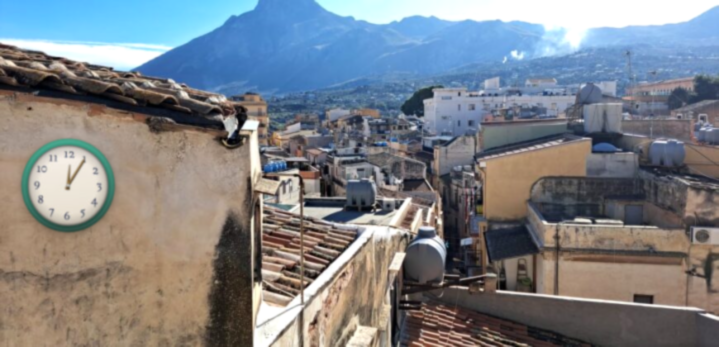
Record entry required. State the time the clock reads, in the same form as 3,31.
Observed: 12,05
